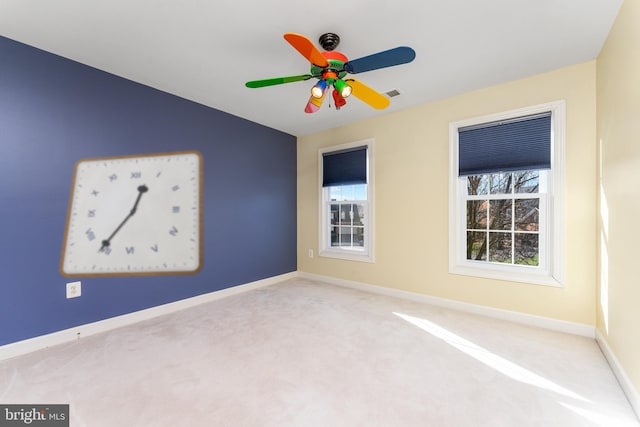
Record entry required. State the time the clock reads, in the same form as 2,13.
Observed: 12,36
